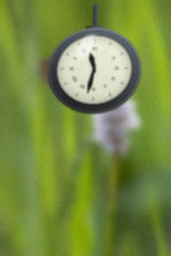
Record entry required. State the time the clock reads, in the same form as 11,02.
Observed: 11,32
